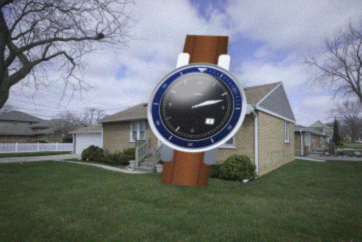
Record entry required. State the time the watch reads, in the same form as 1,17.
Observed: 2,12
